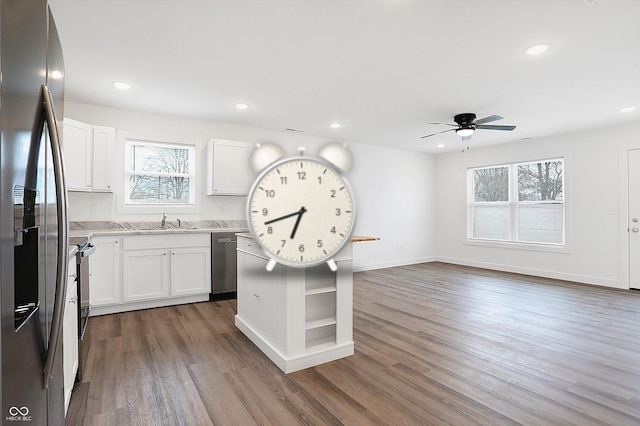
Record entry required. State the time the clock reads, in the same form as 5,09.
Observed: 6,42
